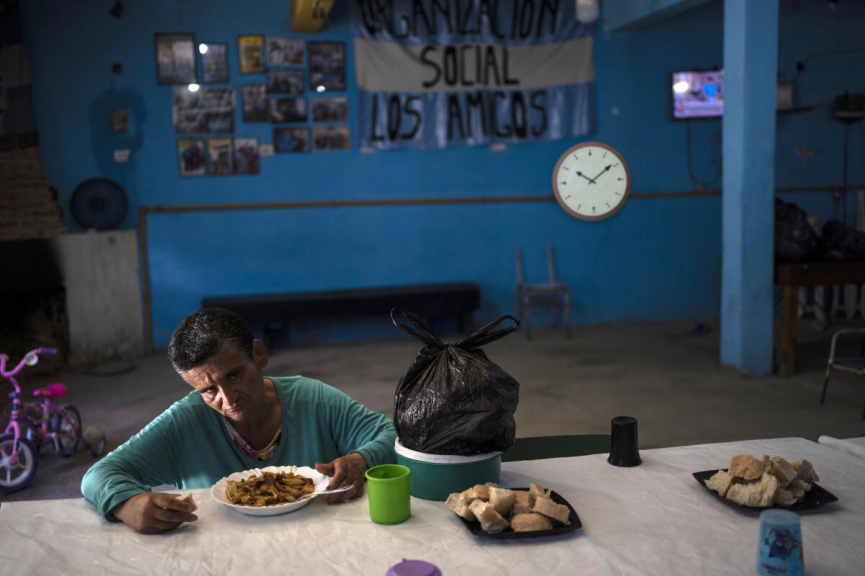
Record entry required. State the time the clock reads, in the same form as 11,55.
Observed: 10,09
